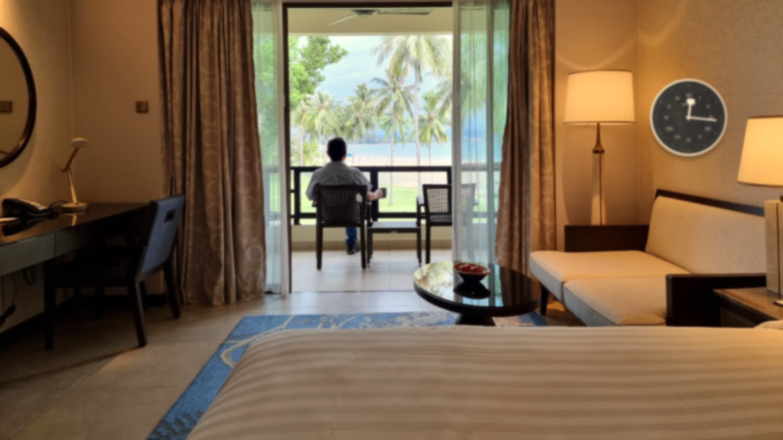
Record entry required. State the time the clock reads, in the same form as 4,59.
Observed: 12,16
